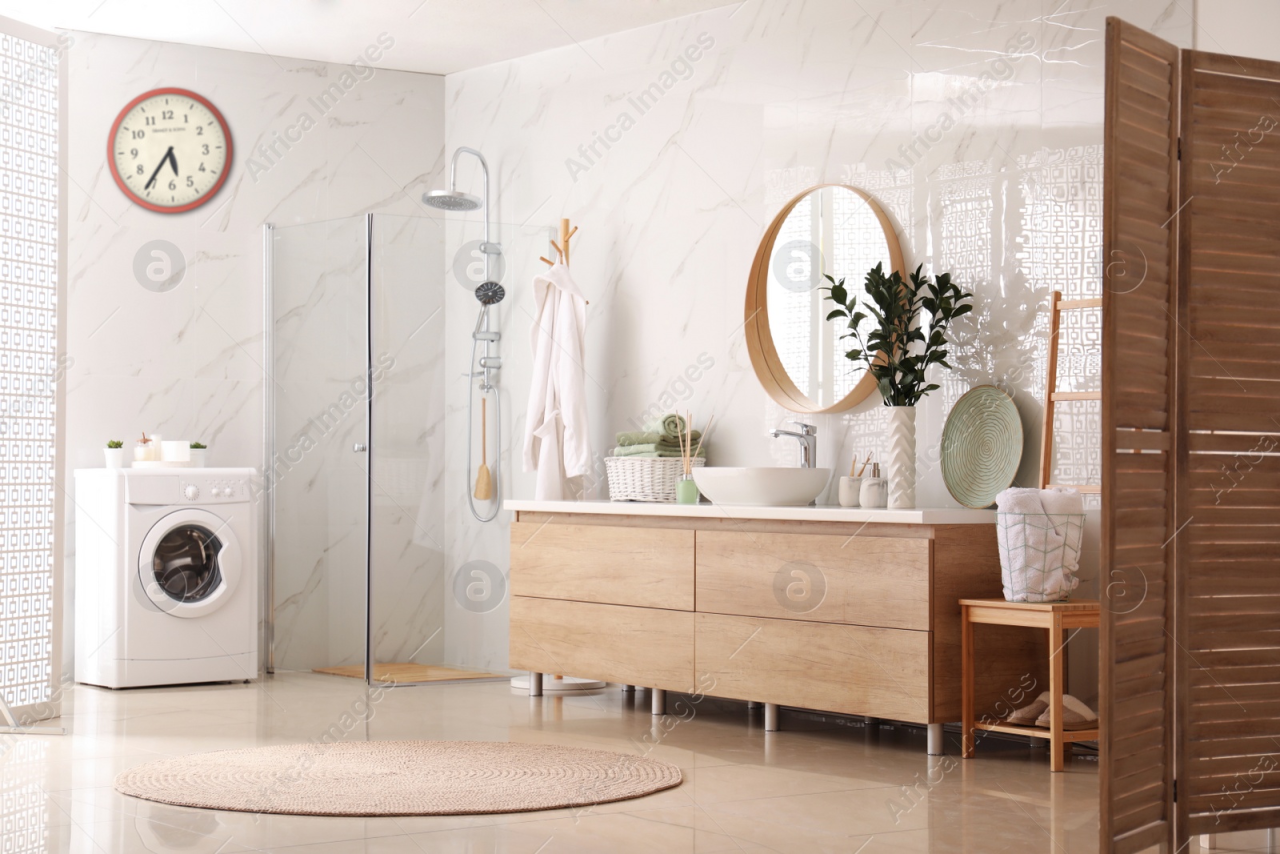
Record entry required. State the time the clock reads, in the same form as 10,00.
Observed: 5,36
